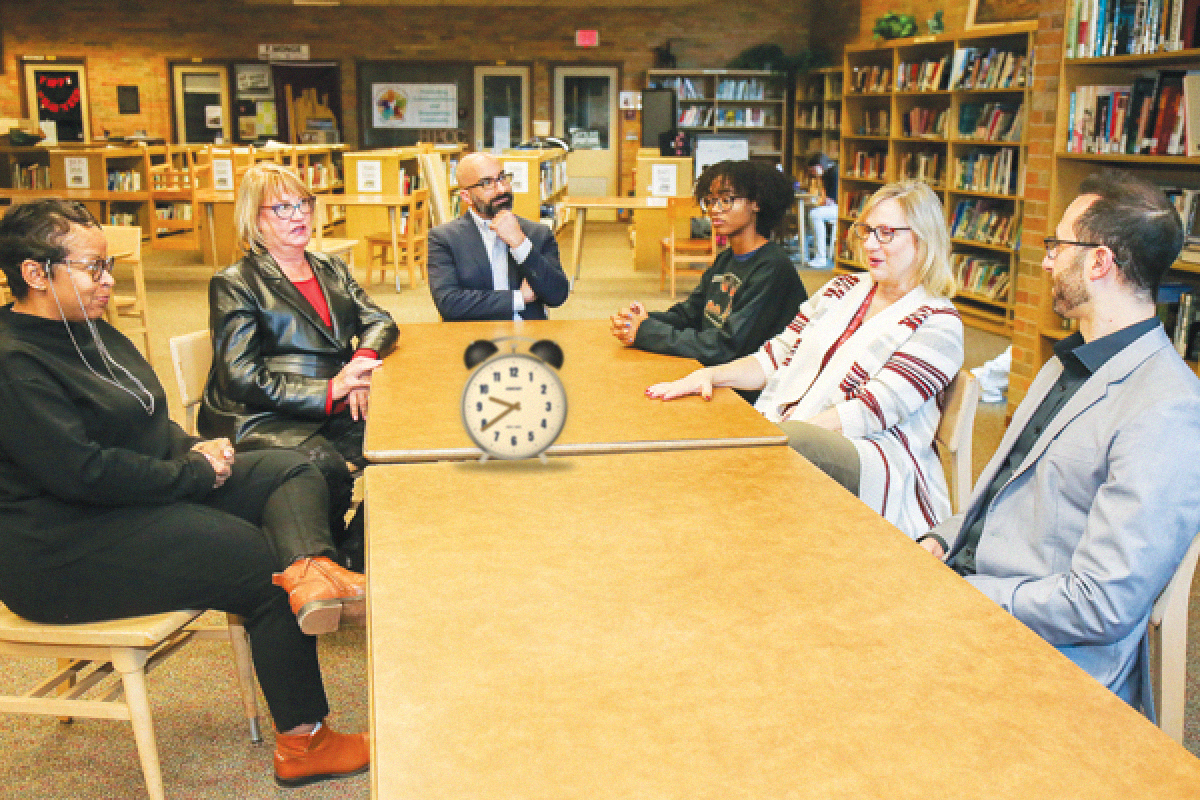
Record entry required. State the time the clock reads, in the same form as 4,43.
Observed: 9,39
